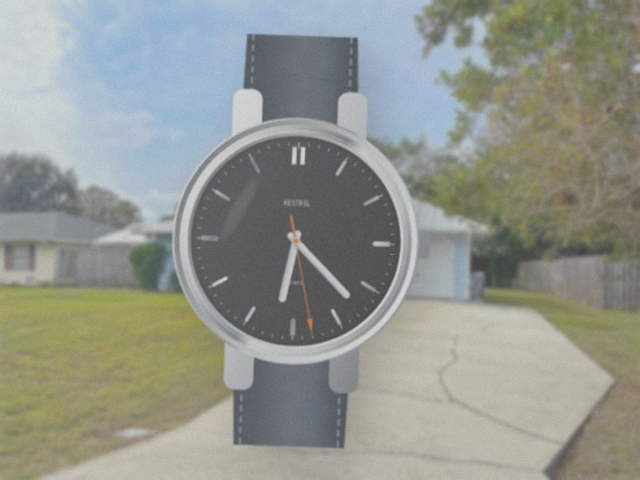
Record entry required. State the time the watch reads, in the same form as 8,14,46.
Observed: 6,22,28
